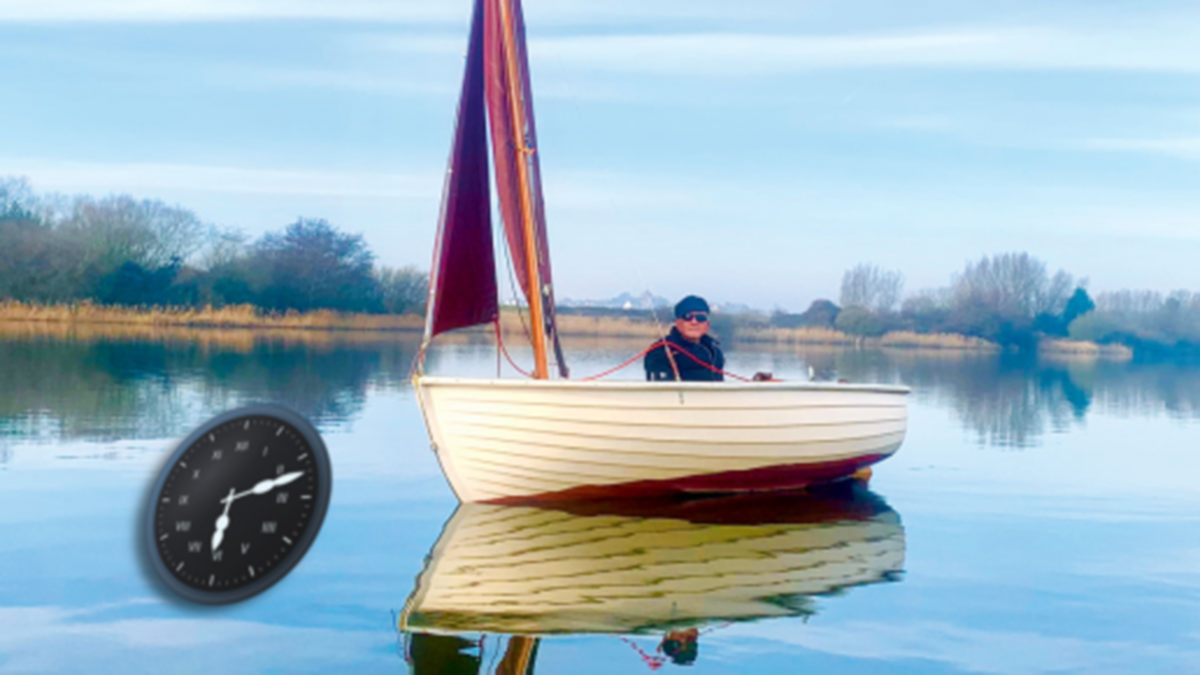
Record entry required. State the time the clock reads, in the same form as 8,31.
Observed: 6,12
